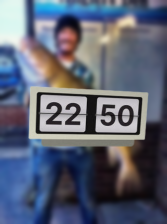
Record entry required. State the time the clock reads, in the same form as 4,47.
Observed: 22,50
